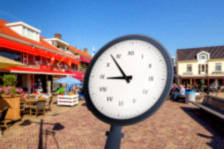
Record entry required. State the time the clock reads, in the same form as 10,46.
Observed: 8,53
